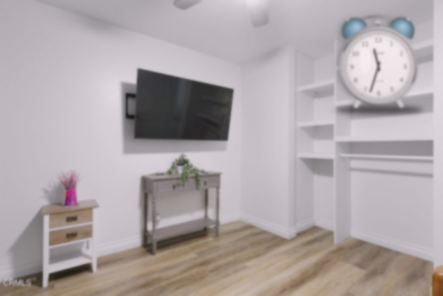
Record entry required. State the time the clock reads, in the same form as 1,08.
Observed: 11,33
